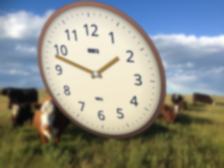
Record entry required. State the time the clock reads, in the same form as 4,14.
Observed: 1,48
